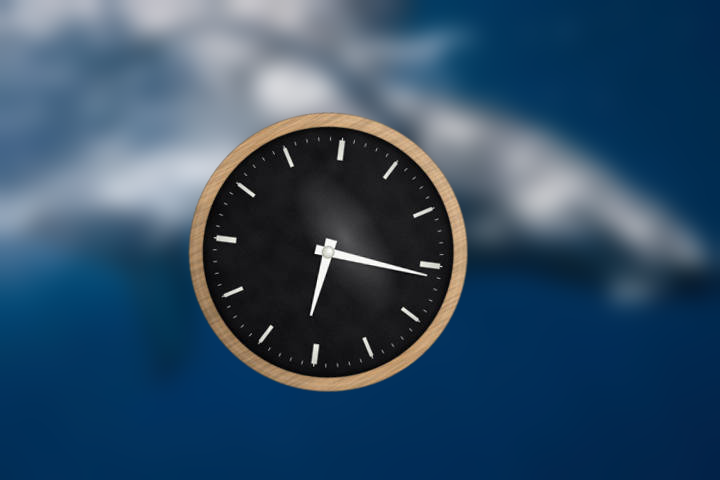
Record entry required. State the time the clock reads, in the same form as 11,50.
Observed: 6,16
